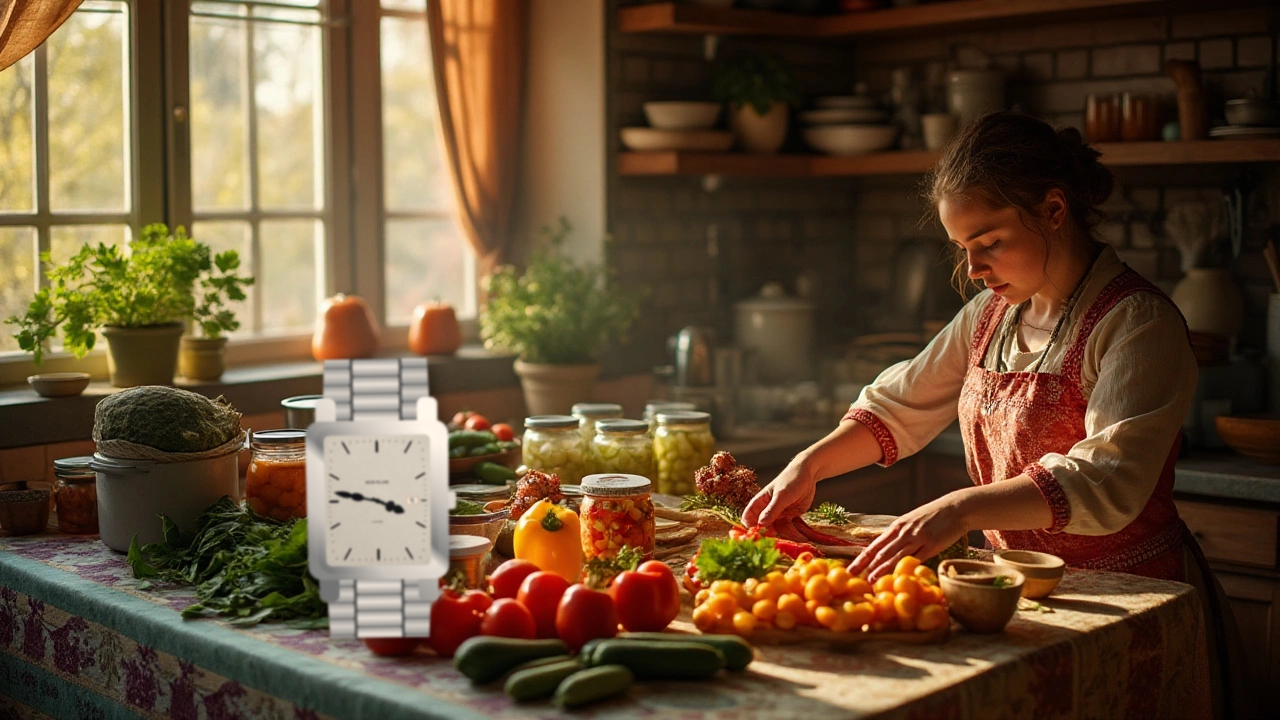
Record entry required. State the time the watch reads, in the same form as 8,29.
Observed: 3,47
